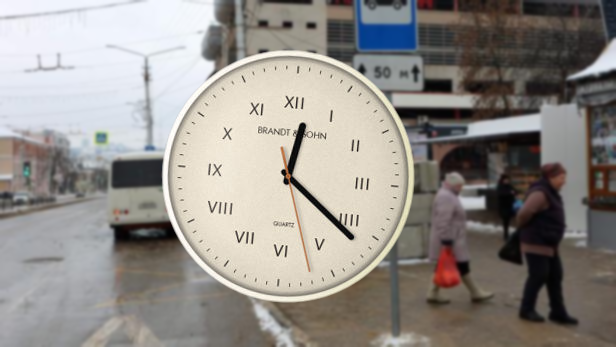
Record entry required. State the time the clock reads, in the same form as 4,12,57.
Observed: 12,21,27
